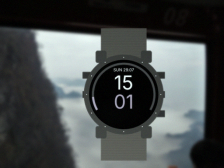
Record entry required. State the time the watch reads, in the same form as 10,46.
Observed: 15,01
